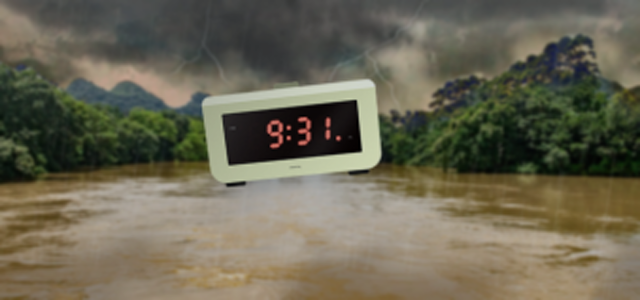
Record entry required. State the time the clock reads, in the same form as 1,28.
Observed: 9,31
